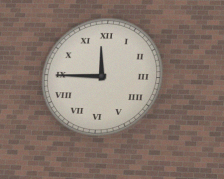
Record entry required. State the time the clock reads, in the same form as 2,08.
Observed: 11,45
